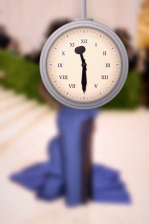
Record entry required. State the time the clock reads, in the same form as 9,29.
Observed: 11,30
